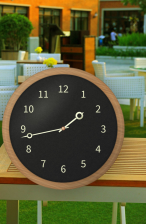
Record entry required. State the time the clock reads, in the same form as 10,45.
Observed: 1,43
